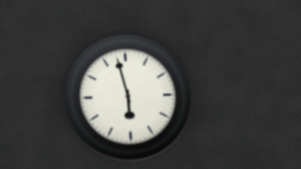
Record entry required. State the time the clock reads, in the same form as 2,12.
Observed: 5,58
